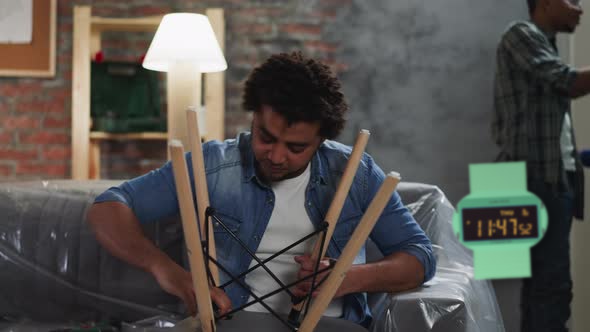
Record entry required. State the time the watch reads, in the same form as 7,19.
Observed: 11,47
